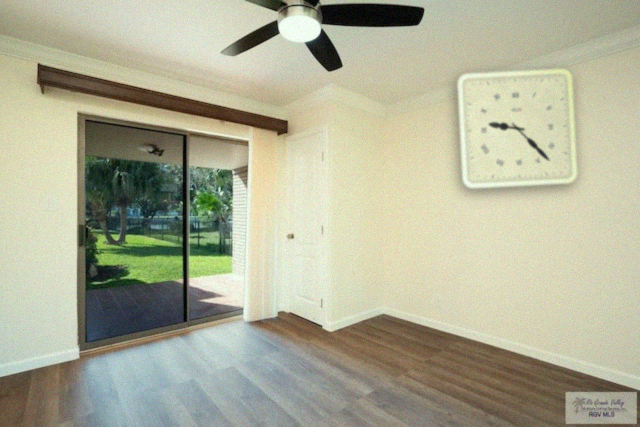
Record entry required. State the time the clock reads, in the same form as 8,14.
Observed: 9,23
